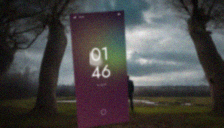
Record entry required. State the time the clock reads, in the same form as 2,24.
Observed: 1,46
